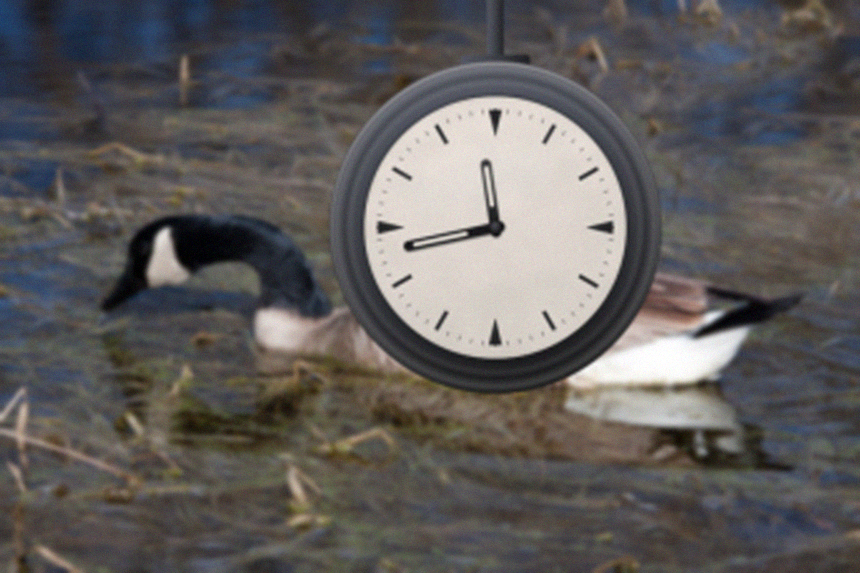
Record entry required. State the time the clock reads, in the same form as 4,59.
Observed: 11,43
